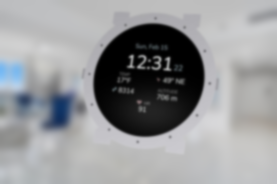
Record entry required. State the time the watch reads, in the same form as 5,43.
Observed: 12,31
